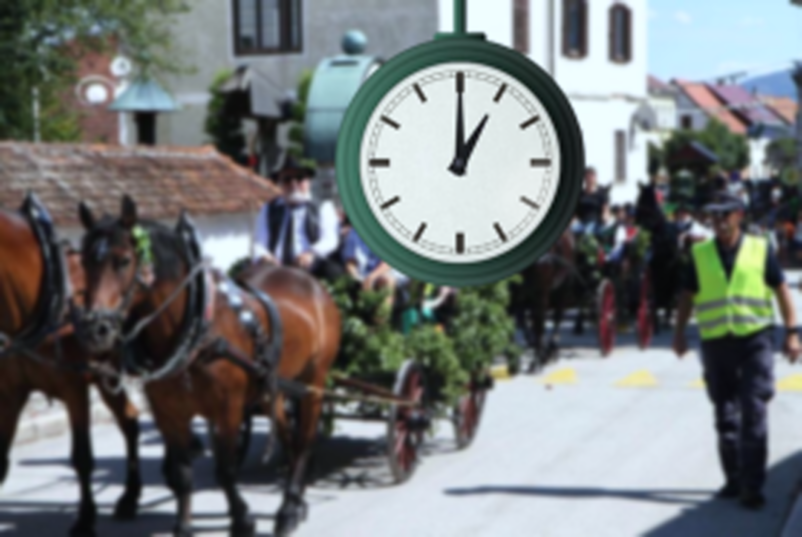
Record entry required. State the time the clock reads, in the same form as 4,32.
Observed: 1,00
